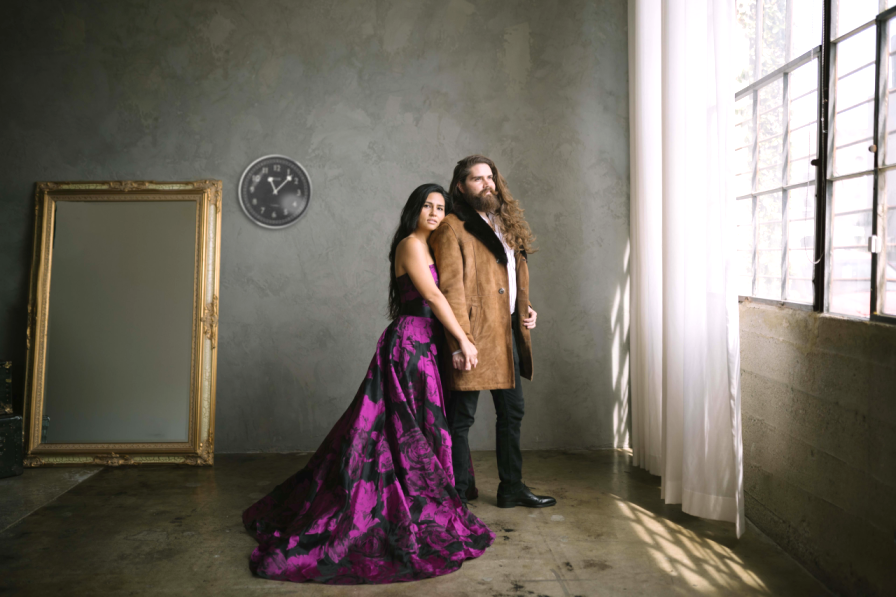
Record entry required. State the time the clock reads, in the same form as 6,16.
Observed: 11,07
